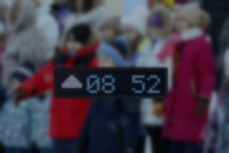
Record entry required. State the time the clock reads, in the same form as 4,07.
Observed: 8,52
